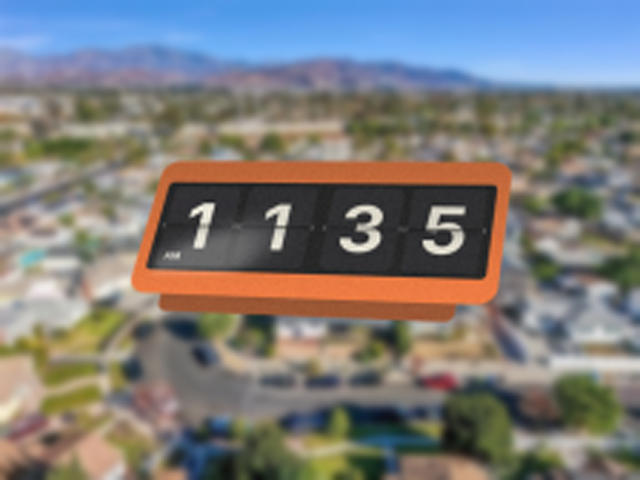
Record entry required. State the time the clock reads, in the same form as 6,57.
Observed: 11,35
